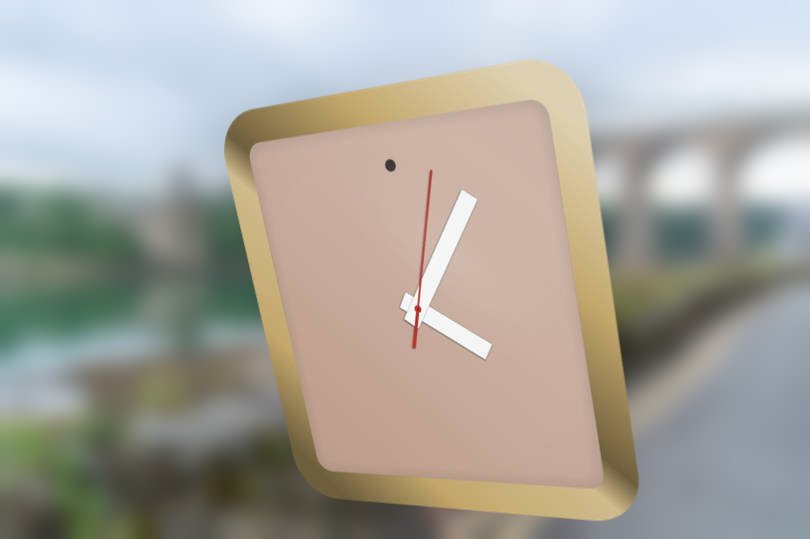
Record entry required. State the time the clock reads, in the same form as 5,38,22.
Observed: 4,06,03
